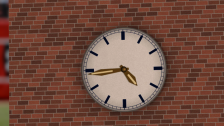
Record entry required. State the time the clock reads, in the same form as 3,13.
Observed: 4,44
